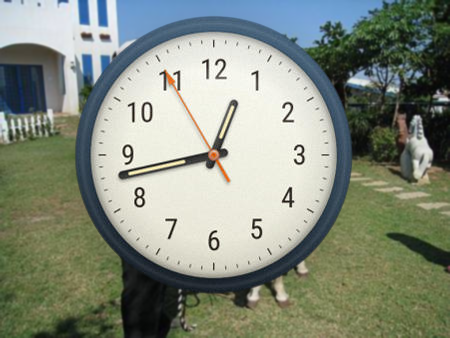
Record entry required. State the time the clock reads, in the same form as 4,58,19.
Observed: 12,42,55
